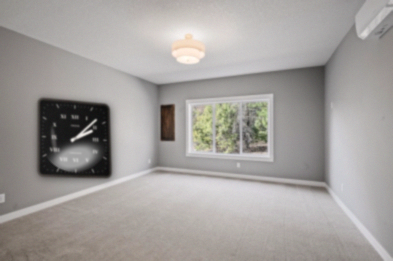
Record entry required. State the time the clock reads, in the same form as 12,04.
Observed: 2,08
